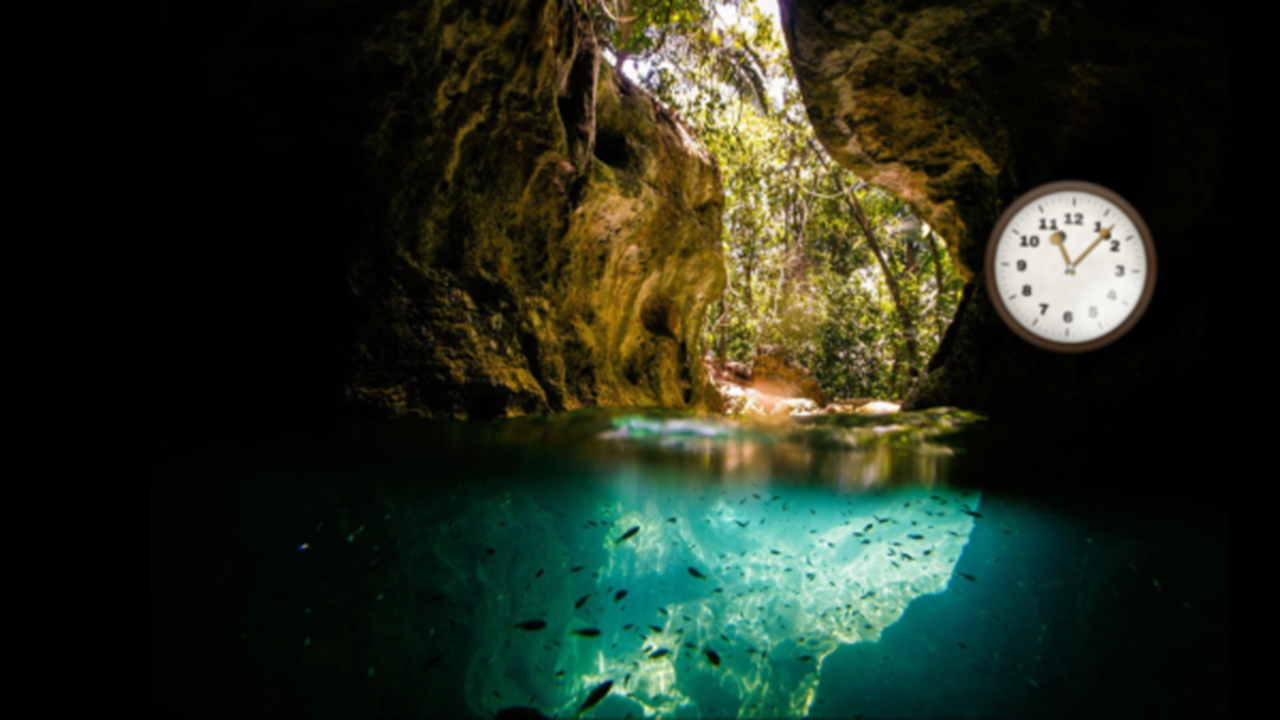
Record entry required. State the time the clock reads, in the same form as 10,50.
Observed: 11,07
